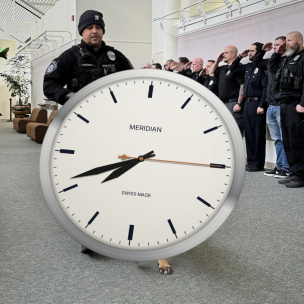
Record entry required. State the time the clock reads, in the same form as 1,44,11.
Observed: 7,41,15
